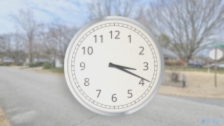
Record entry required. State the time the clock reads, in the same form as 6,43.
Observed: 3,19
